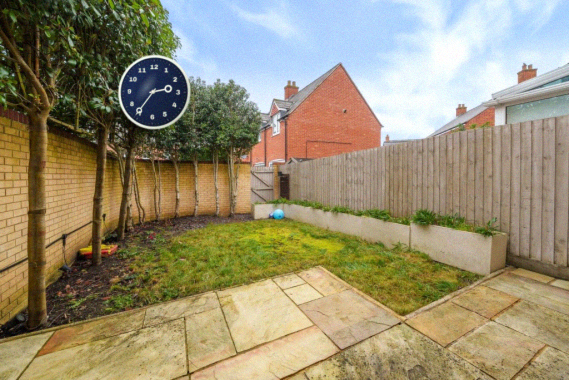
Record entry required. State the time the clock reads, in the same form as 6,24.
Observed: 2,36
